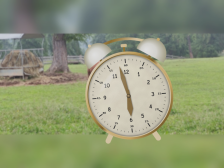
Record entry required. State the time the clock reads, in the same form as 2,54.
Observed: 5,58
